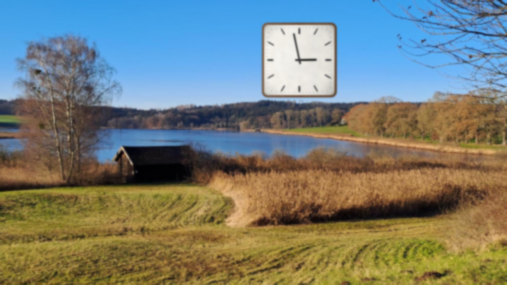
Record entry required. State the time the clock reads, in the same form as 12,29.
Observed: 2,58
